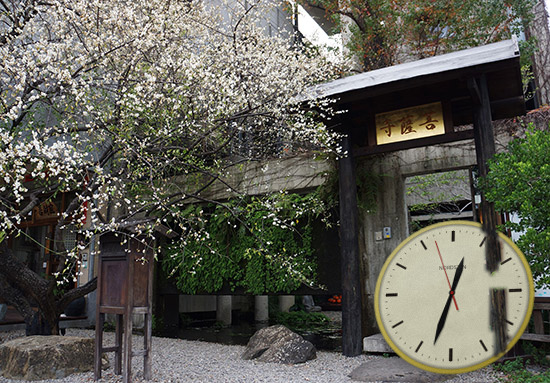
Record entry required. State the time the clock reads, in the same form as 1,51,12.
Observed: 12,32,57
